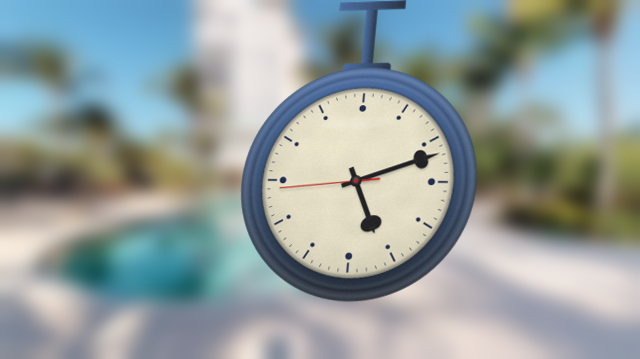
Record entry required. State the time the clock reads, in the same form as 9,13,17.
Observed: 5,11,44
